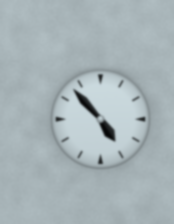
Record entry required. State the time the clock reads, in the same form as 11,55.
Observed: 4,53
